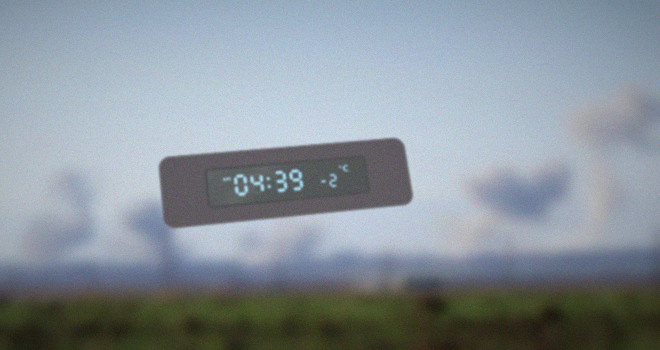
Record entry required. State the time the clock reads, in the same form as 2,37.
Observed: 4,39
